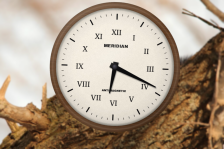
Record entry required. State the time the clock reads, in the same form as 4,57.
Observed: 6,19
